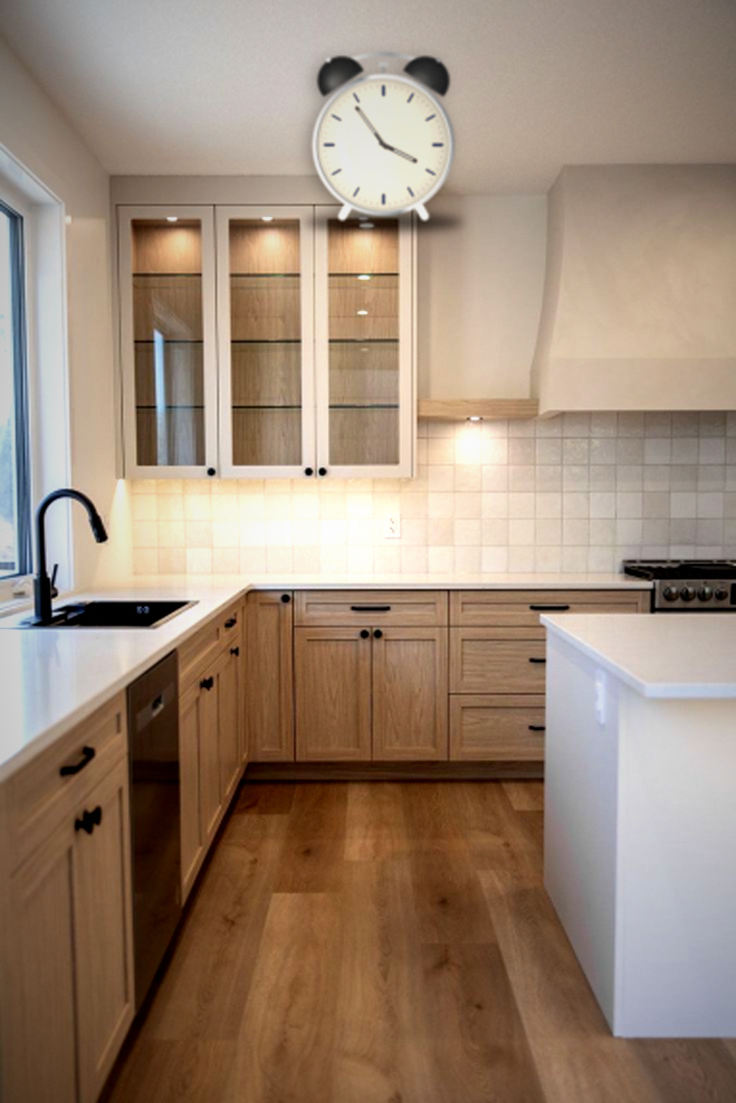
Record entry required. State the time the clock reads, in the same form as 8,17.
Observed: 3,54
